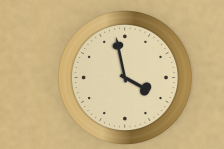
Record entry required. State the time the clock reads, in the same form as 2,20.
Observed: 3,58
